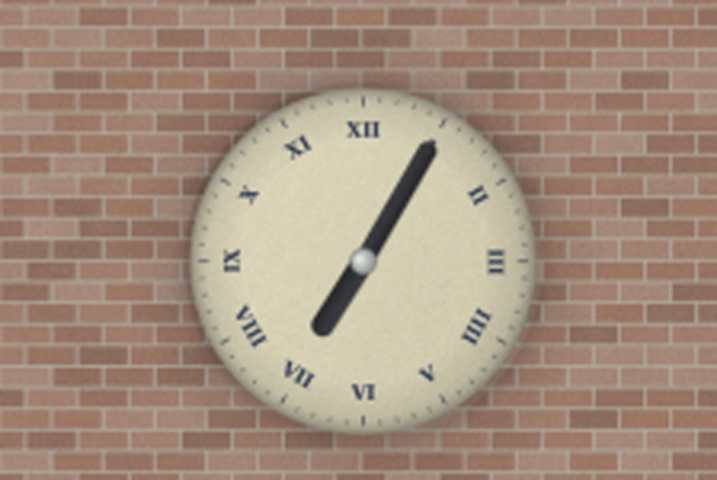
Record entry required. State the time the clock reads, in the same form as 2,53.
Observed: 7,05
